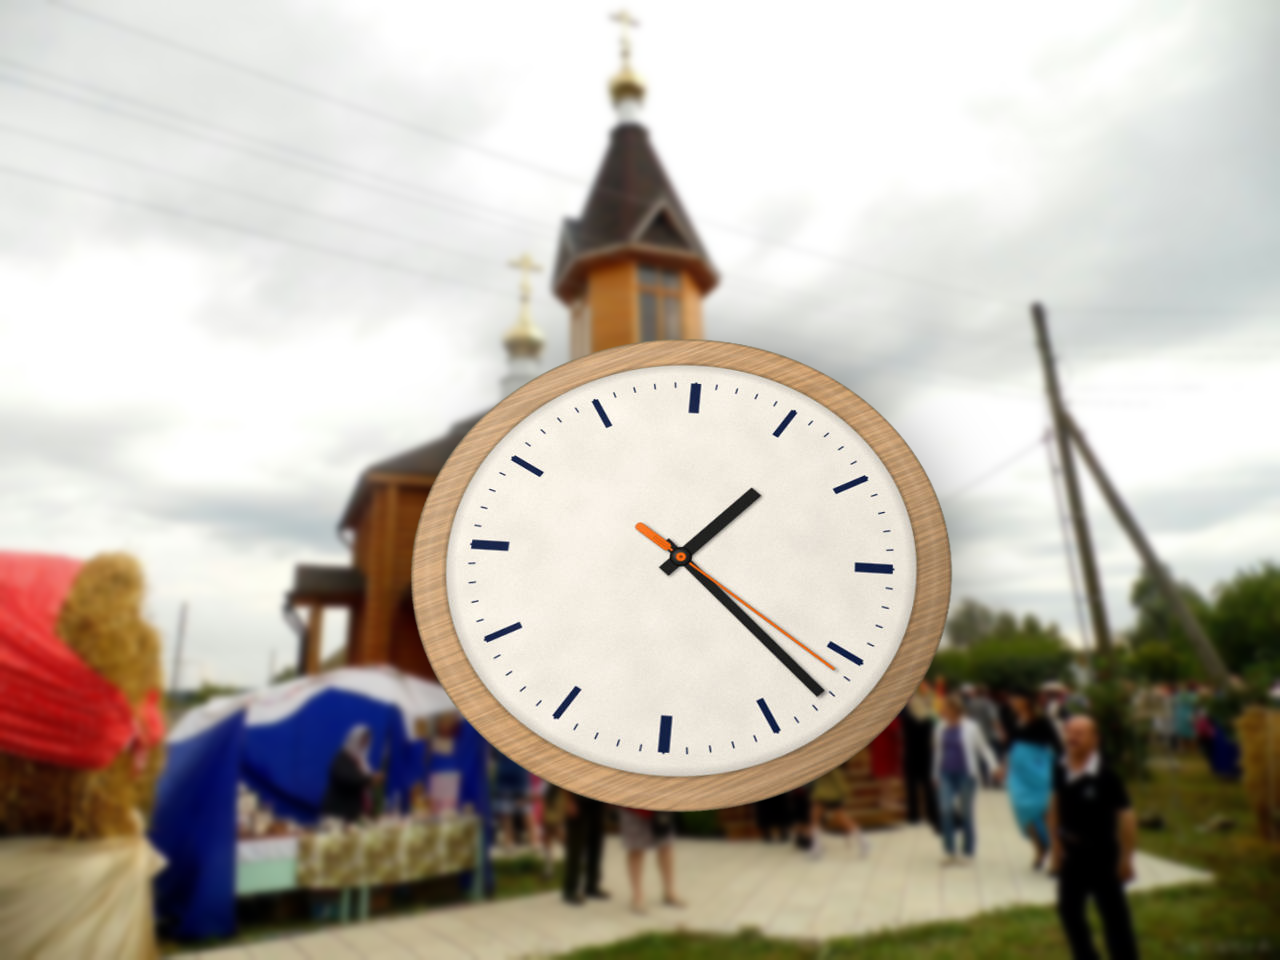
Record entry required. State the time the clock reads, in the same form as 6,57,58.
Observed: 1,22,21
